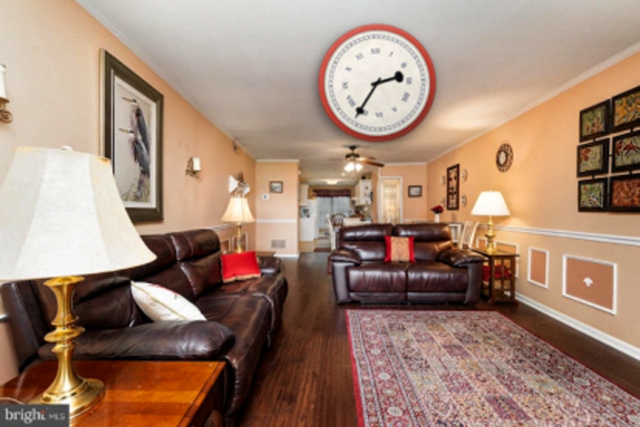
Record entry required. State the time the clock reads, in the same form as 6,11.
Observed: 2,36
